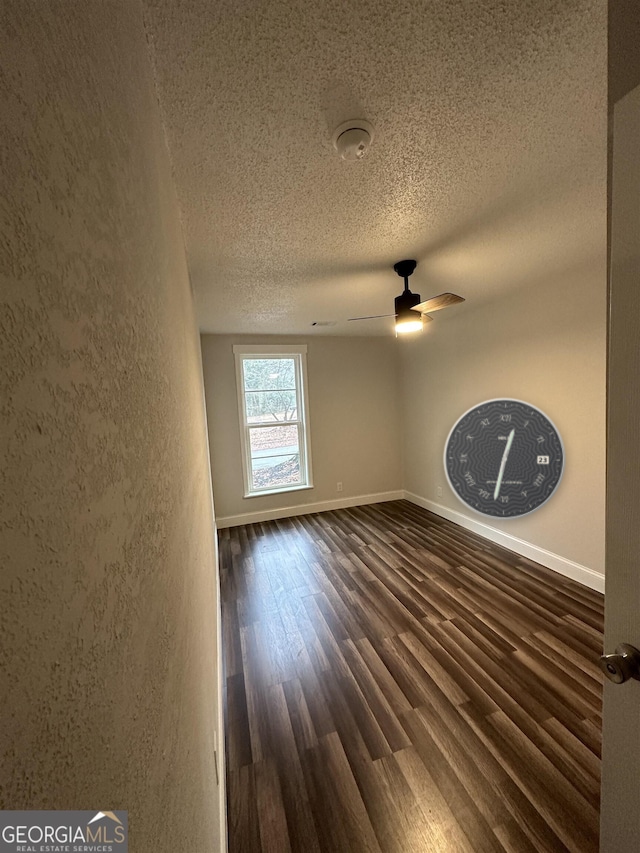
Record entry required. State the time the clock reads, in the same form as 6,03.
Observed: 12,32
